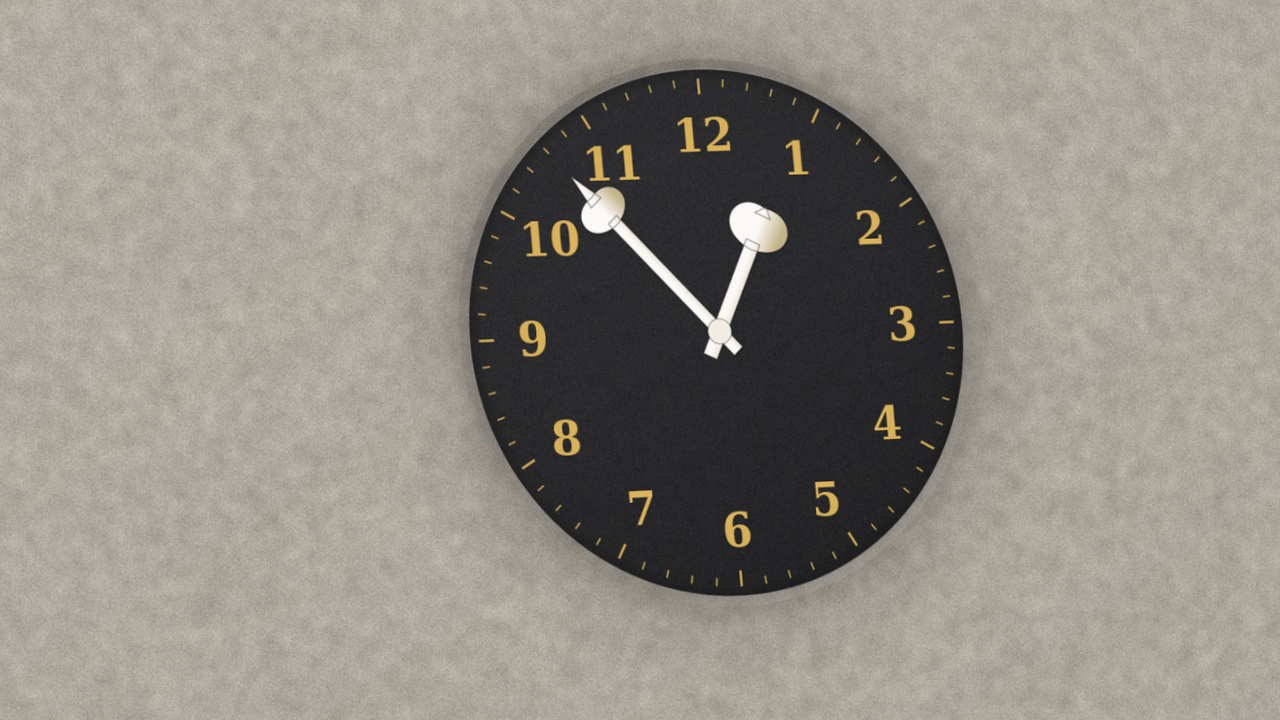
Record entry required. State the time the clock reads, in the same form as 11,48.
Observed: 12,53
